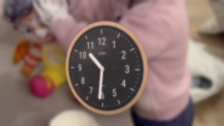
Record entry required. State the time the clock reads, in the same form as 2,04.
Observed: 10,31
